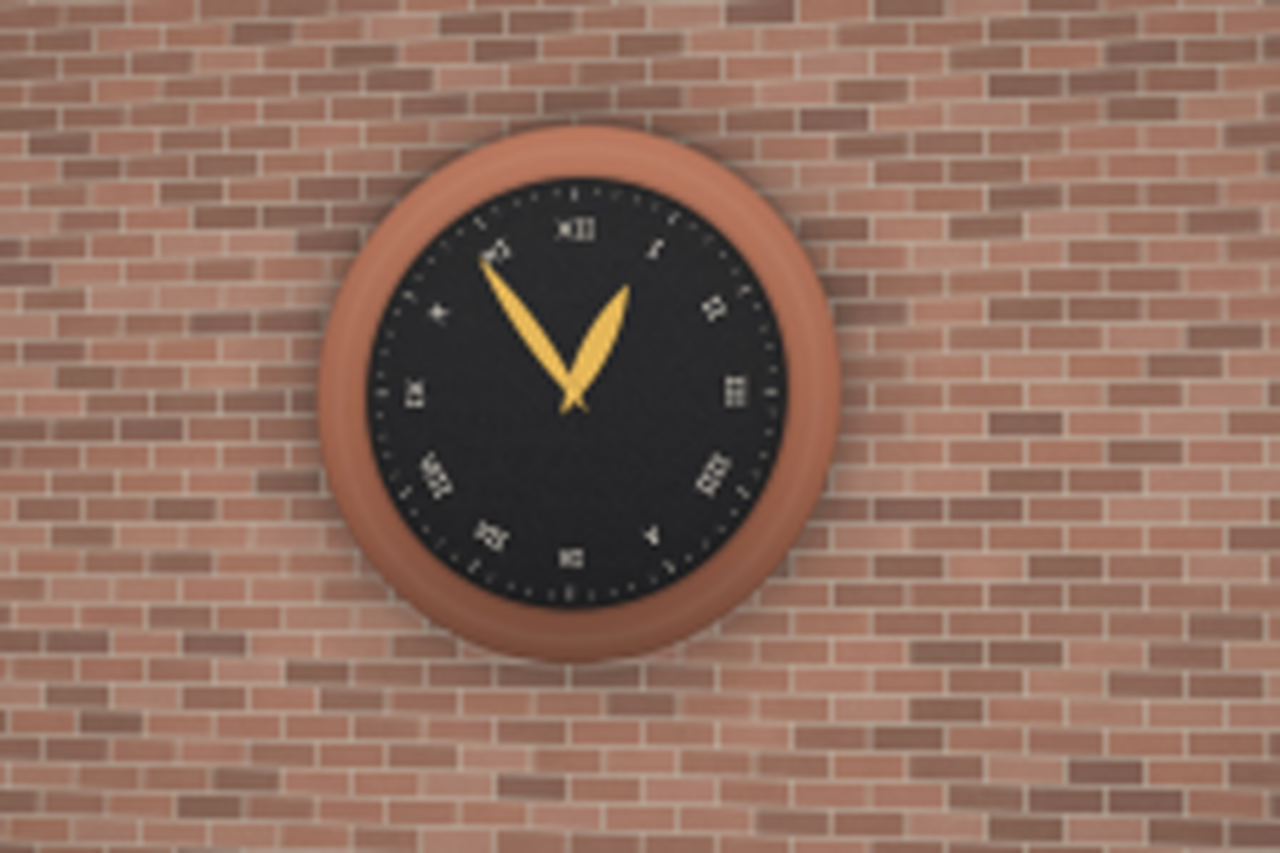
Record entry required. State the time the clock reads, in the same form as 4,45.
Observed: 12,54
